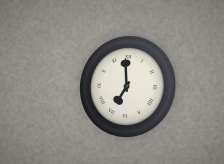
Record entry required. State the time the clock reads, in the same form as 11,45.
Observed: 6,59
